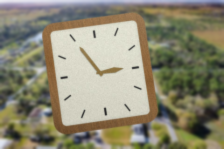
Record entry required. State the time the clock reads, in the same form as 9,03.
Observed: 2,55
